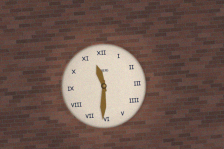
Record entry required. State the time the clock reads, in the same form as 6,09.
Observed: 11,31
